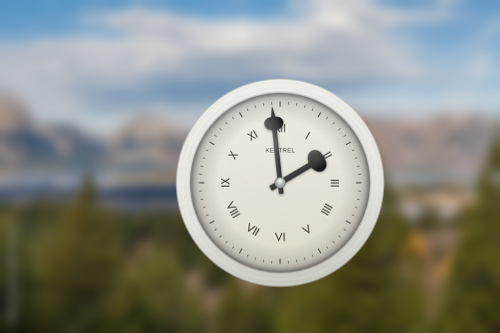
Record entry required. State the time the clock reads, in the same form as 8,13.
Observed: 1,59
